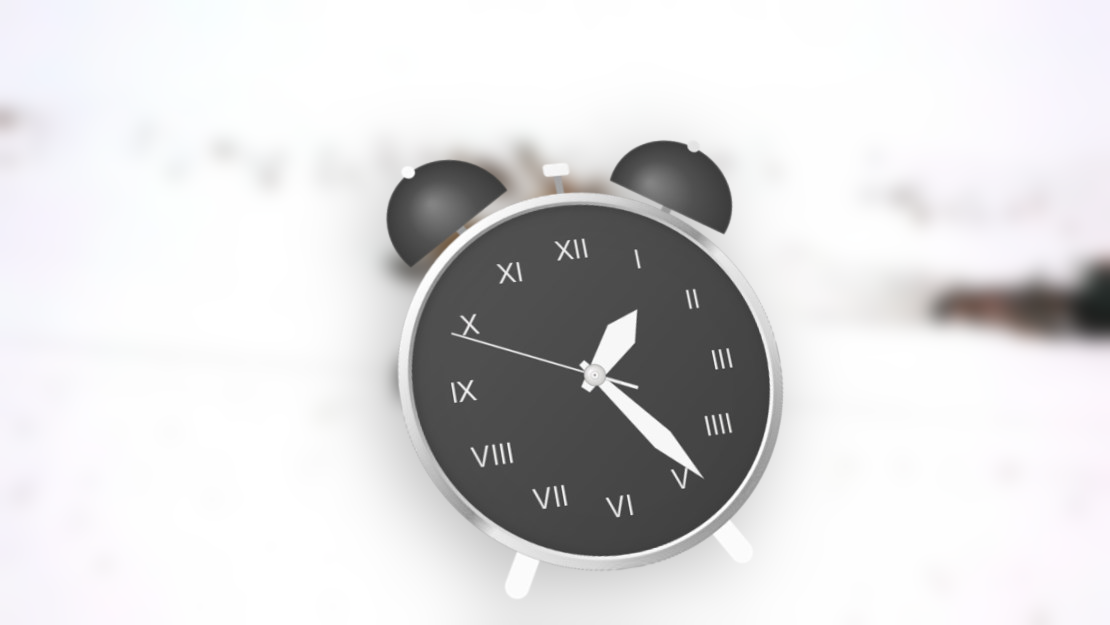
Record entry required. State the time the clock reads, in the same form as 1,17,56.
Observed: 1,23,49
